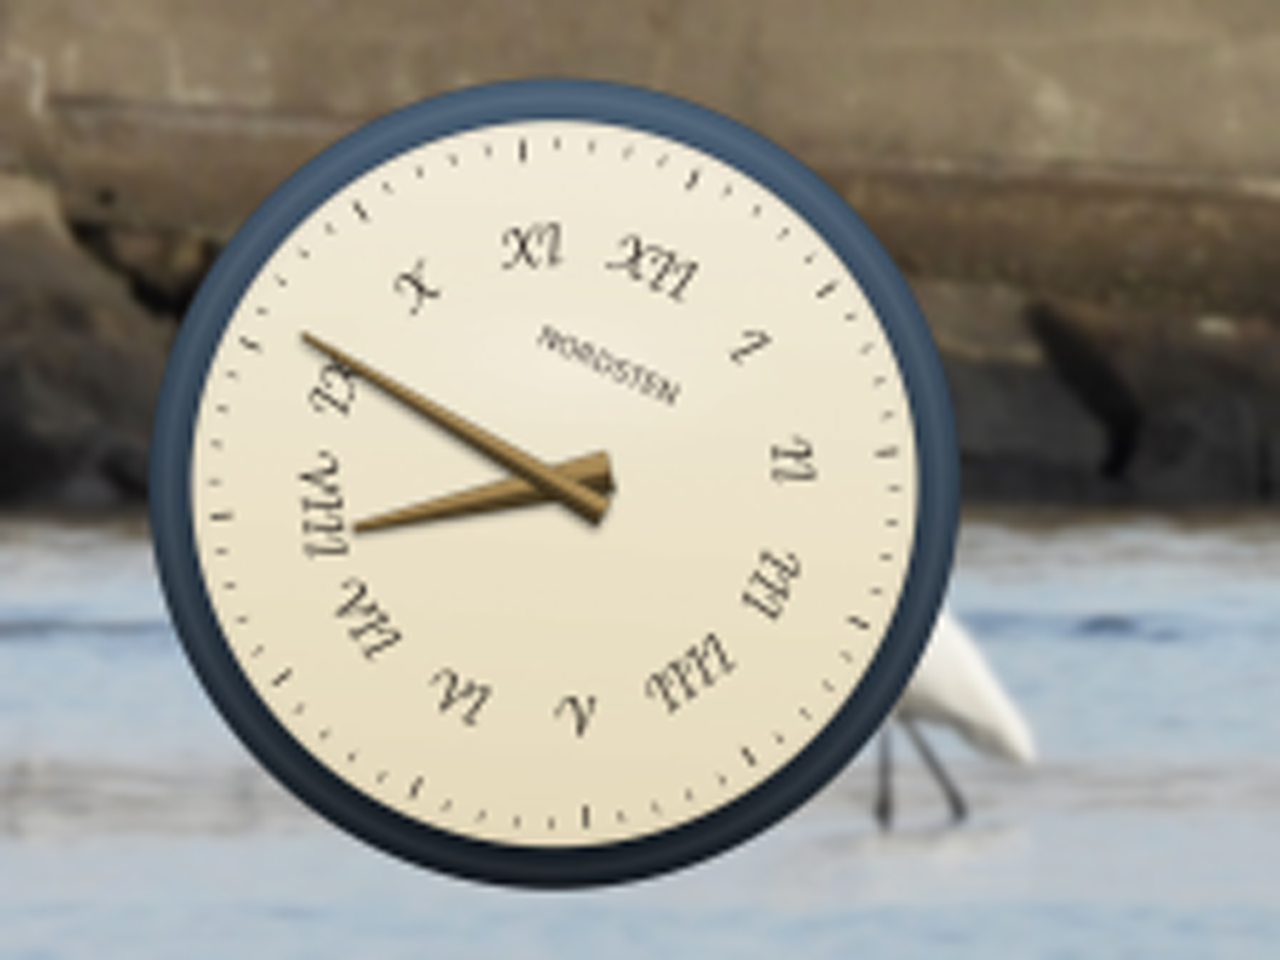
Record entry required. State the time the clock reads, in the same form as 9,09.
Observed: 7,46
